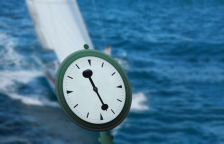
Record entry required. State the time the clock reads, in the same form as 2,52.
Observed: 11,27
